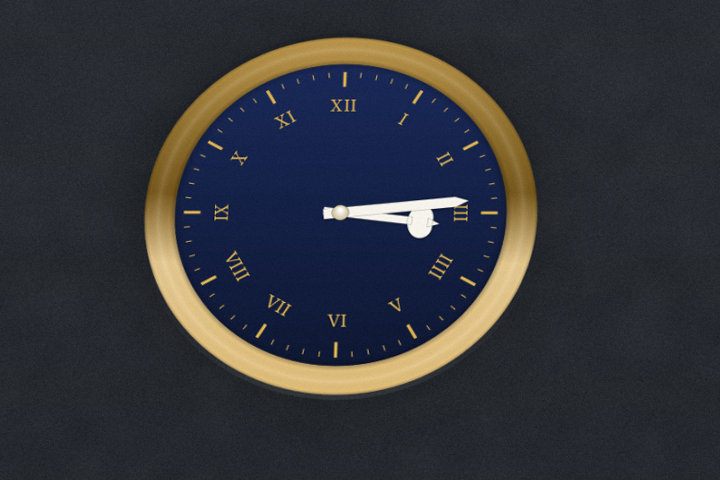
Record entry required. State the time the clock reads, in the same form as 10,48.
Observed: 3,14
